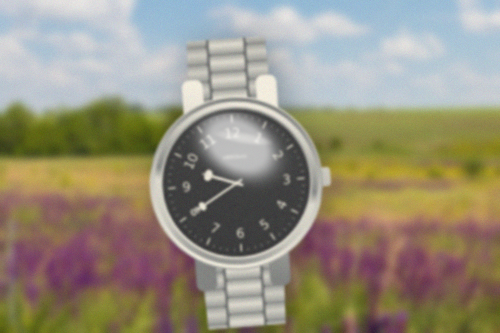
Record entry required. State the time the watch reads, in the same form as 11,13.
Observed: 9,40
